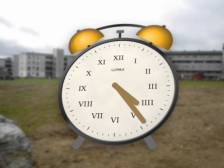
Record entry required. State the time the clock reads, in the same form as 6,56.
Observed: 4,24
